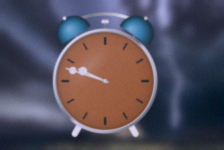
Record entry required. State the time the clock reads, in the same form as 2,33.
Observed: 9,48
